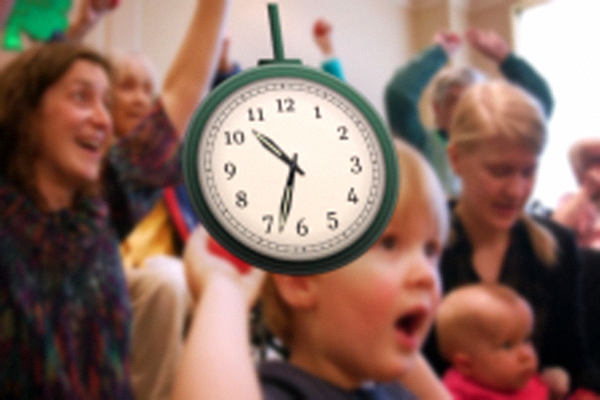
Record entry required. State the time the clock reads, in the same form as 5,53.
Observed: 10,33
